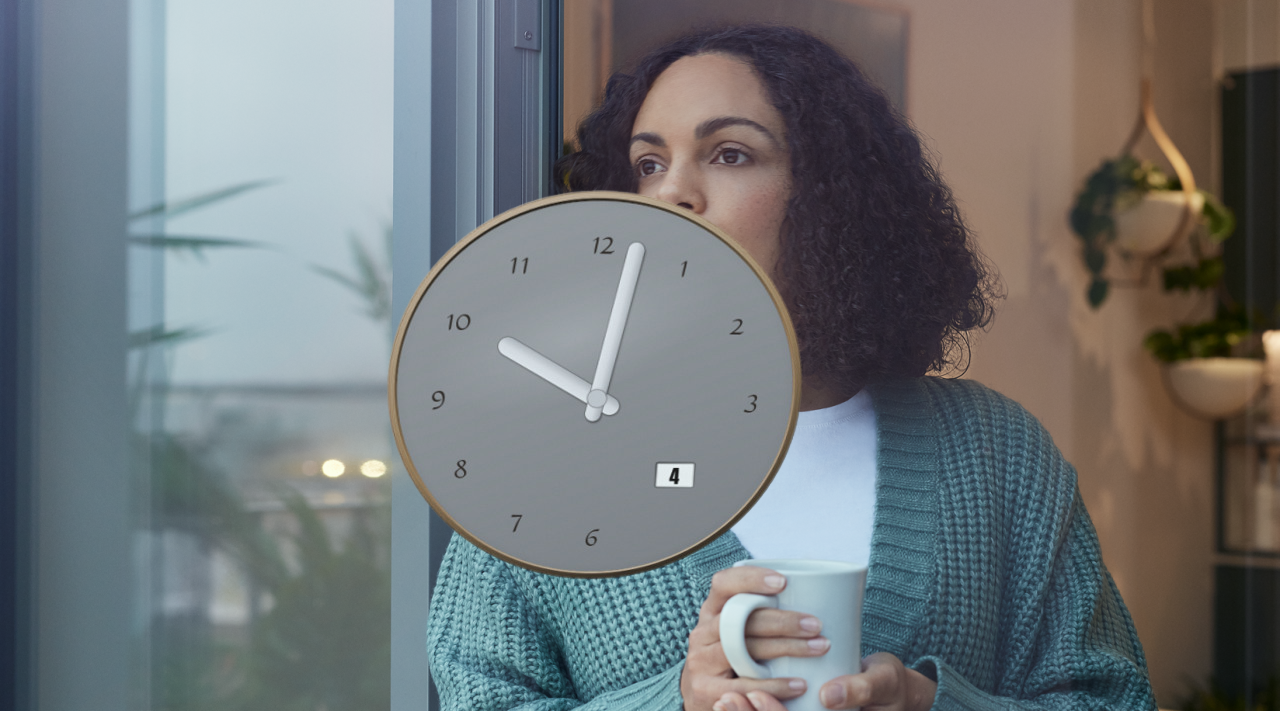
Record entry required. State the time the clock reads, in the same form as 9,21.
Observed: 10,02
